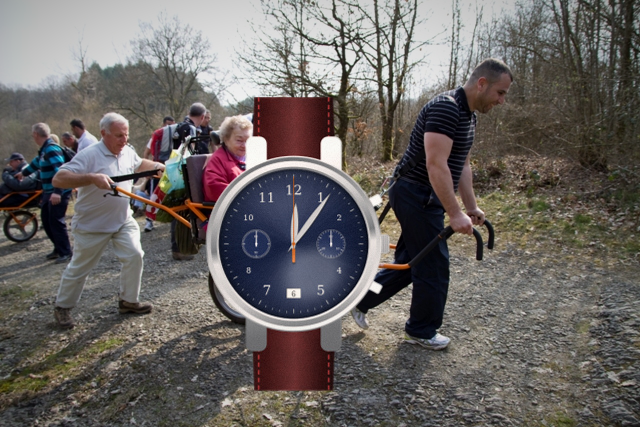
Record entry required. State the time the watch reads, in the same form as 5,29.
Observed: 12,06
